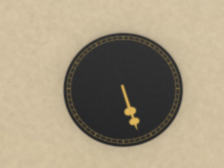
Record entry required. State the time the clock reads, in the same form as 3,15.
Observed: 5,27
